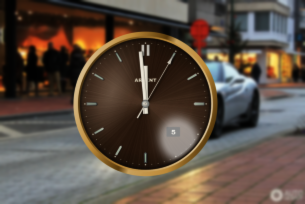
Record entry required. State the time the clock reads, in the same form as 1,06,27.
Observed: 11,59,05
